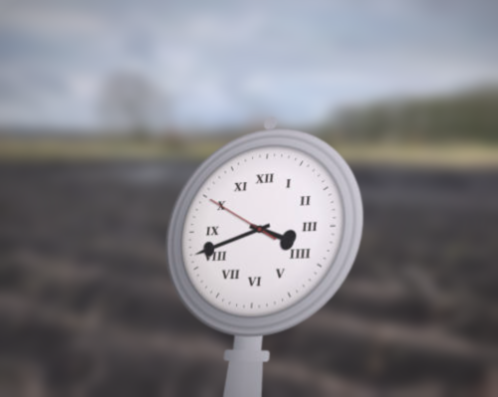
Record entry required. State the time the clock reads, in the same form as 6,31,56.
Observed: 3,41,50
